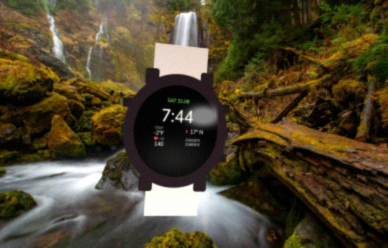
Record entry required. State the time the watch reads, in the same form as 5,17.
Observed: 7,44
